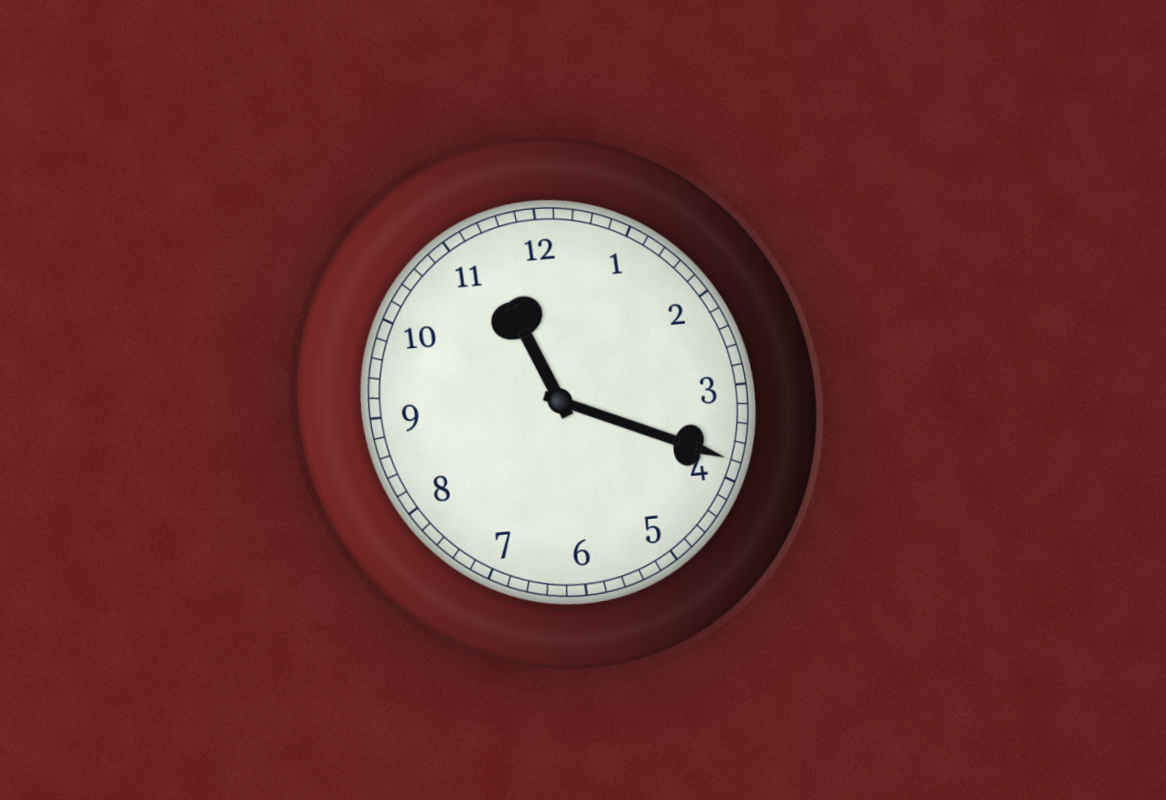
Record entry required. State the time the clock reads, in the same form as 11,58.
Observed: 11,19
